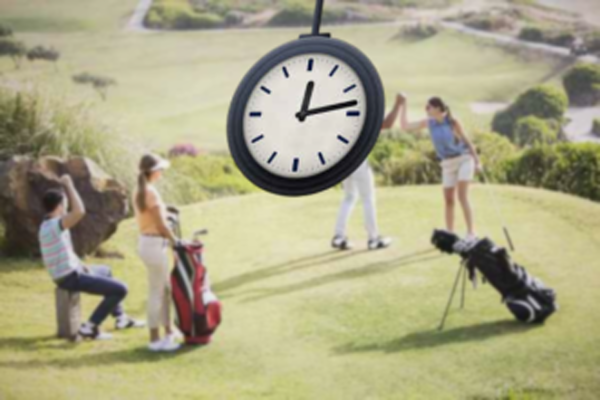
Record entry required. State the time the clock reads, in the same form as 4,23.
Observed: 12,13
